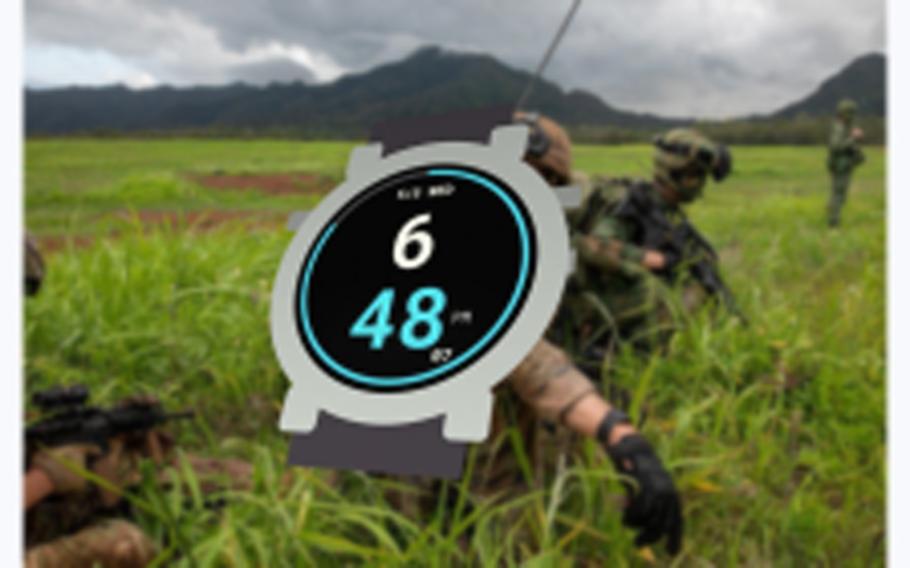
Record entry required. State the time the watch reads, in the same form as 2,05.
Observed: 6,48
